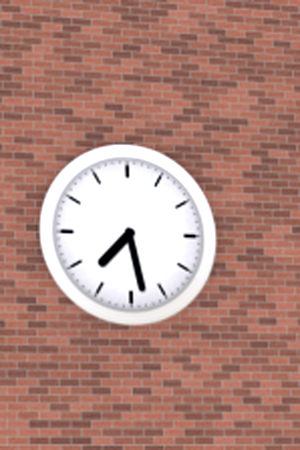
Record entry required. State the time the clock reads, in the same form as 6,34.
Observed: 7,28
